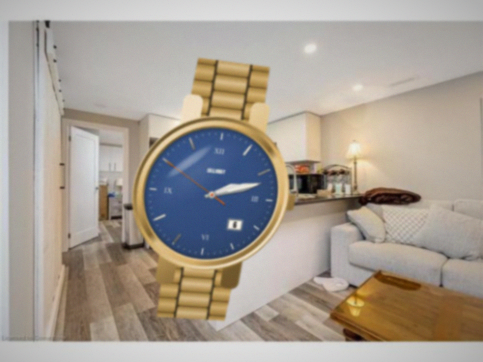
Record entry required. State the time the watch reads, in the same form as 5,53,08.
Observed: 2,11,50
